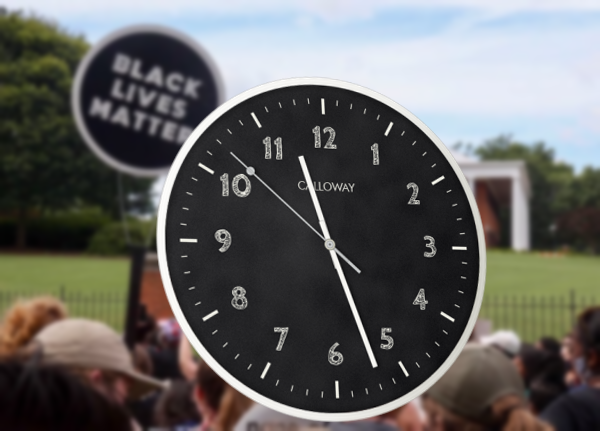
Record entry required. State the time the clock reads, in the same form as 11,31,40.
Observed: 11,26,52
